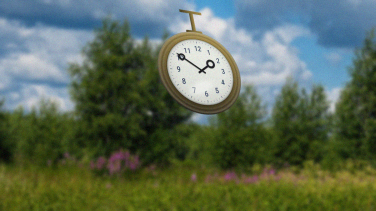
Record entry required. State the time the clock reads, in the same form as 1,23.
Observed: 1,51
